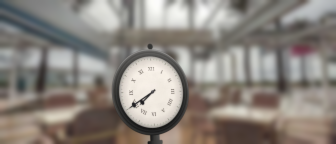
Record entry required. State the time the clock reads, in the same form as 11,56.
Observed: 7,40
